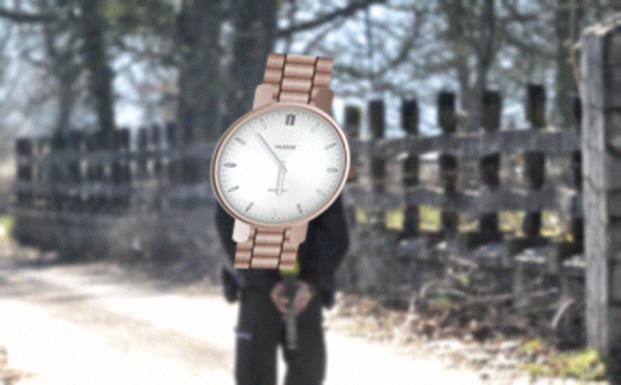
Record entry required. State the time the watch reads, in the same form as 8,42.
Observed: 5,53
